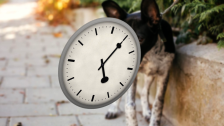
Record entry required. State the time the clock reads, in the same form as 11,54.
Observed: 5,05
